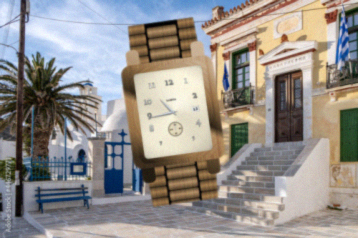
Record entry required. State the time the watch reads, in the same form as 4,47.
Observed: 10,44
